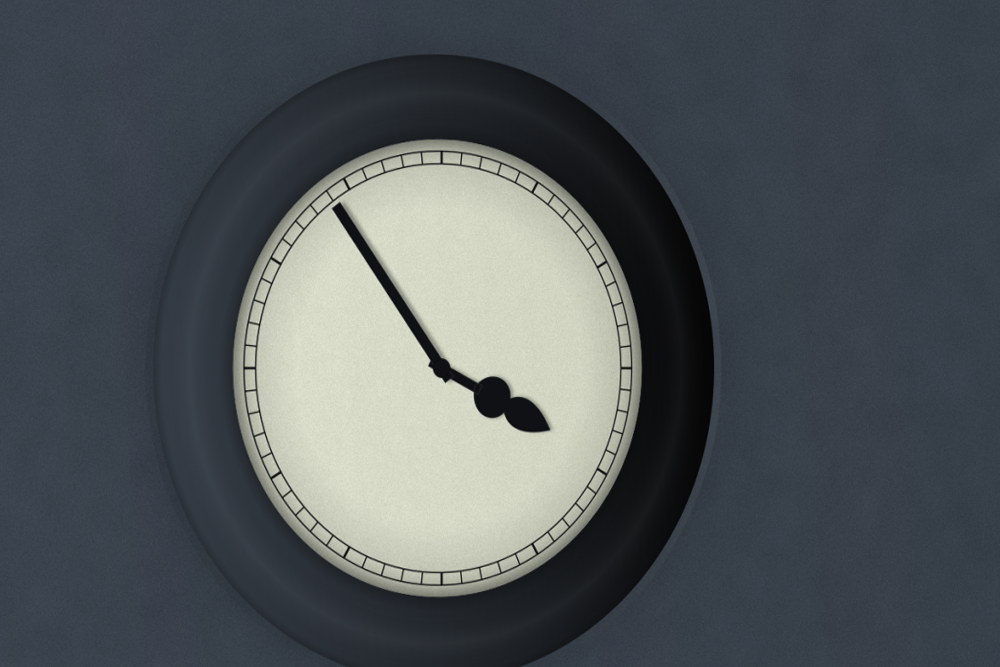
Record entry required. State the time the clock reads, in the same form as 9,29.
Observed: 3,54
